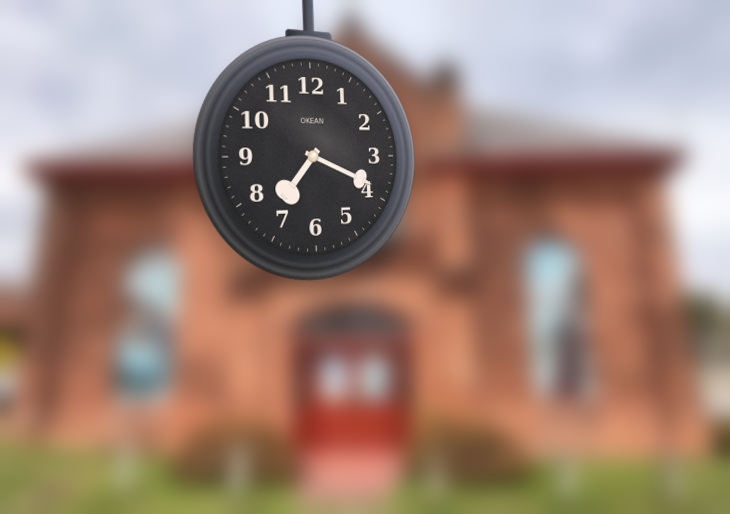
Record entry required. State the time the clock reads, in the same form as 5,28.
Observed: 7,19
